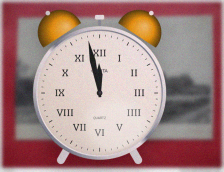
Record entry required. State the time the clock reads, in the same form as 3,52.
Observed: 11,58
